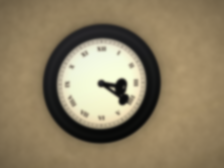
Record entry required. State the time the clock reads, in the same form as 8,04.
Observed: 3,21
